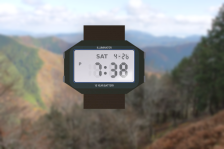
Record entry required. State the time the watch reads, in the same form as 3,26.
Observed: 7,38
